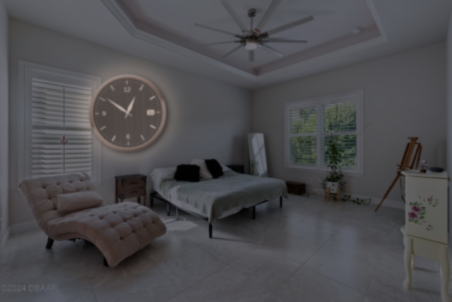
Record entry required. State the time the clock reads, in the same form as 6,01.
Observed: 12,51
